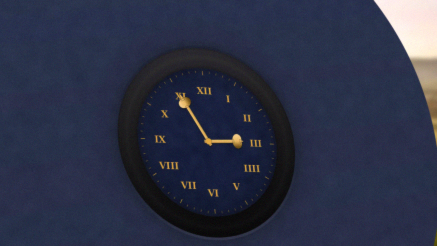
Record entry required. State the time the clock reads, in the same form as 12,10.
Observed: 2,55
